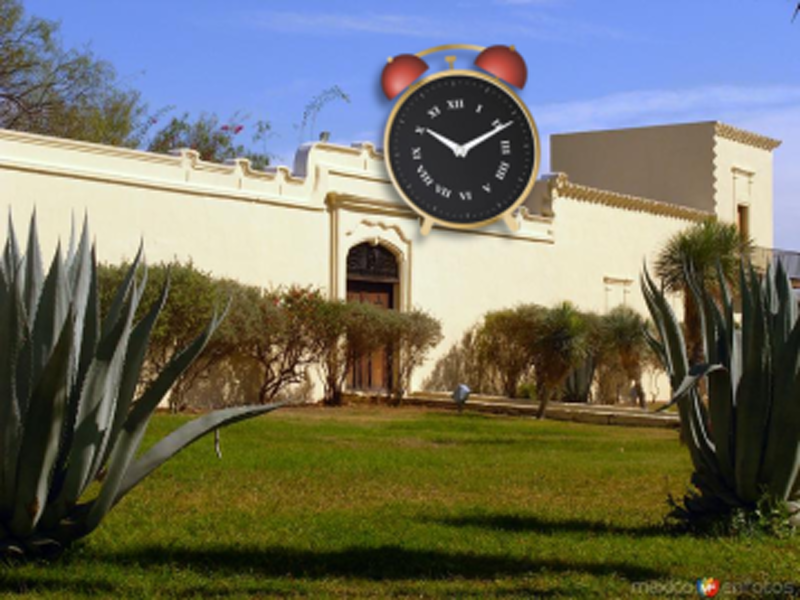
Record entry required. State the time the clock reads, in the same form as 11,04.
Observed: 10,11
